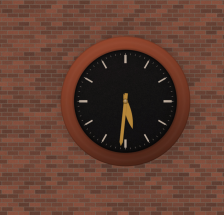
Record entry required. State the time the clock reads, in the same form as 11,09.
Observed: 5,31
